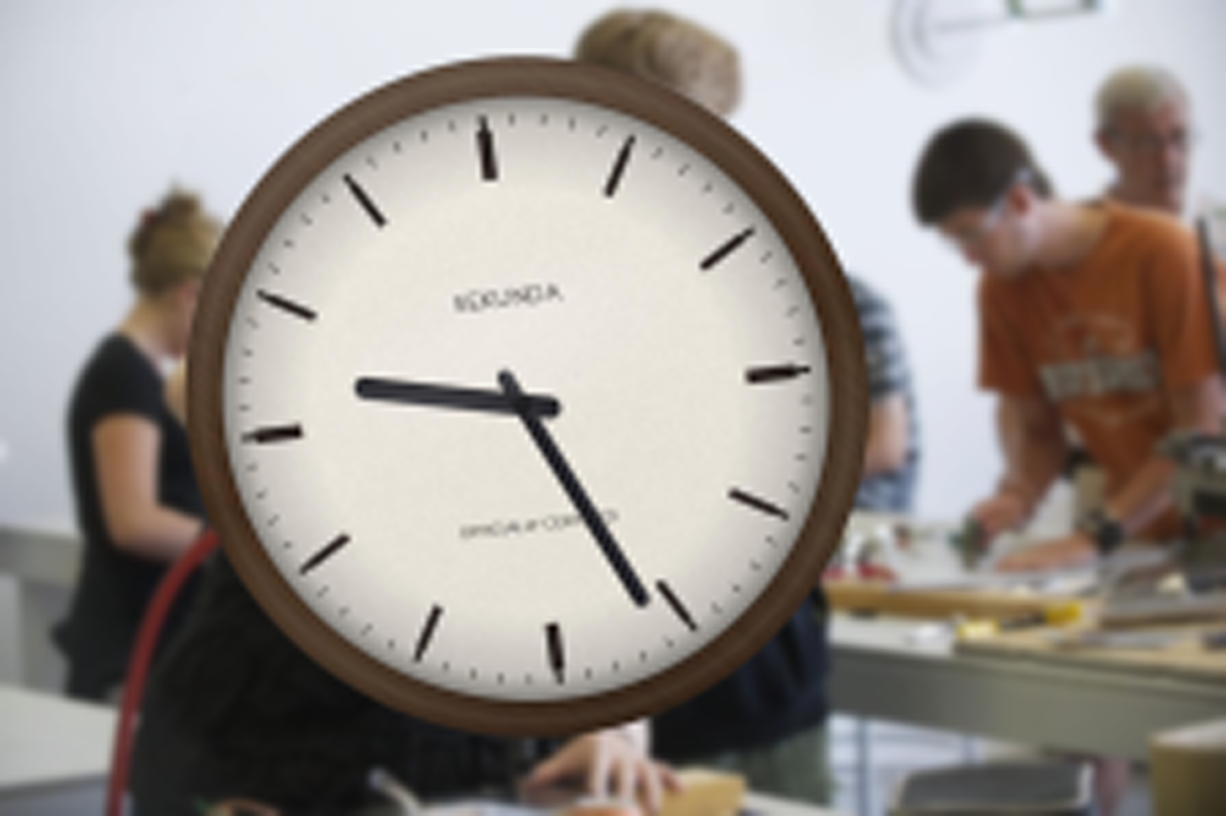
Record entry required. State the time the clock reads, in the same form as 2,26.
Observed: 9,26
